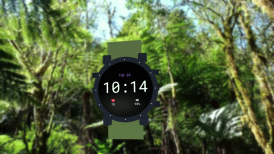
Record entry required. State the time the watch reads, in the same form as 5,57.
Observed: 10,14
